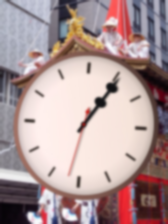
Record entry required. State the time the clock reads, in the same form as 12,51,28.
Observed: 1,05,32
